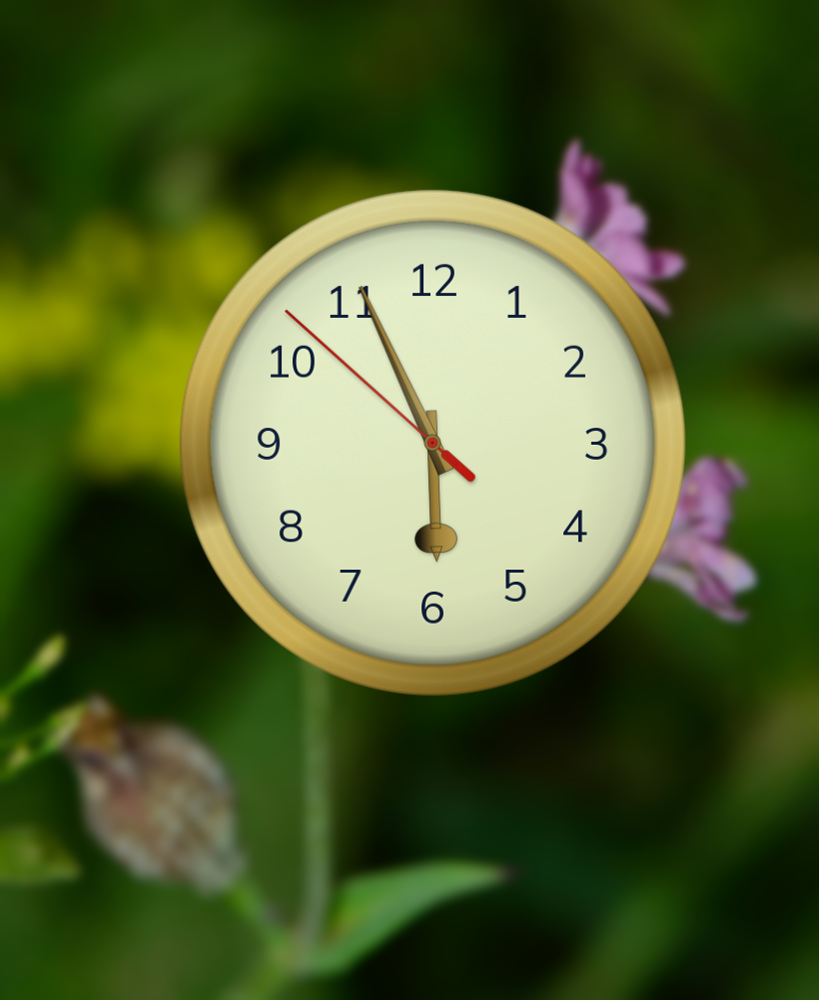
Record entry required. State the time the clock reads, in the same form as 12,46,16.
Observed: 5,55,52
